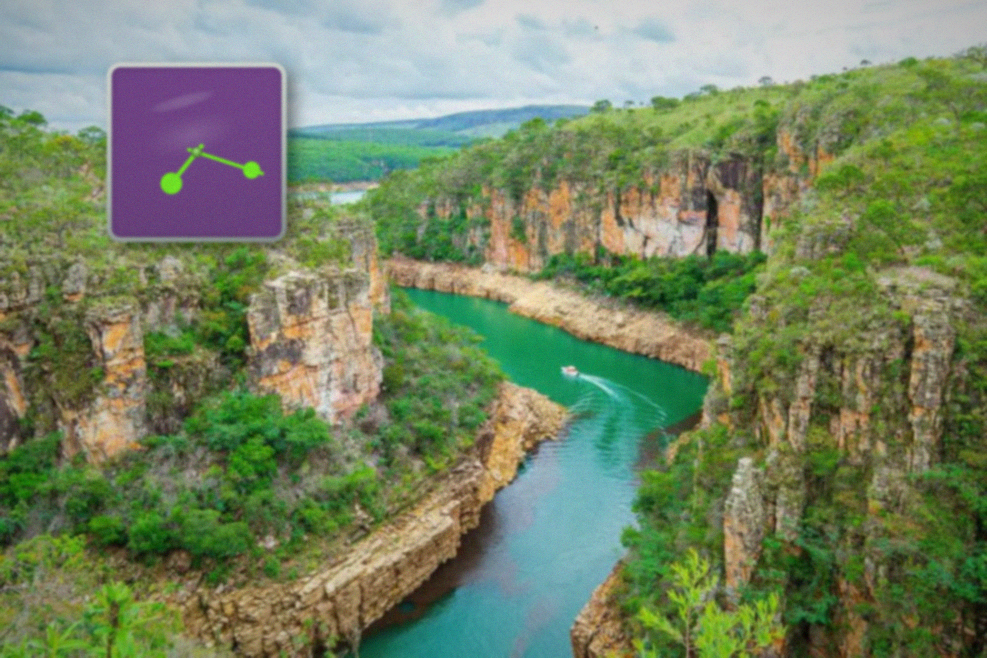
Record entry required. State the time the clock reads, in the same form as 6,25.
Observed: 7,18
